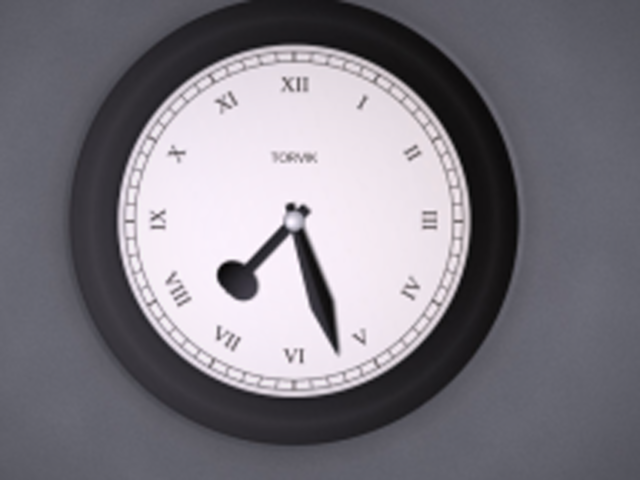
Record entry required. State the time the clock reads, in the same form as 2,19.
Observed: 7,27
